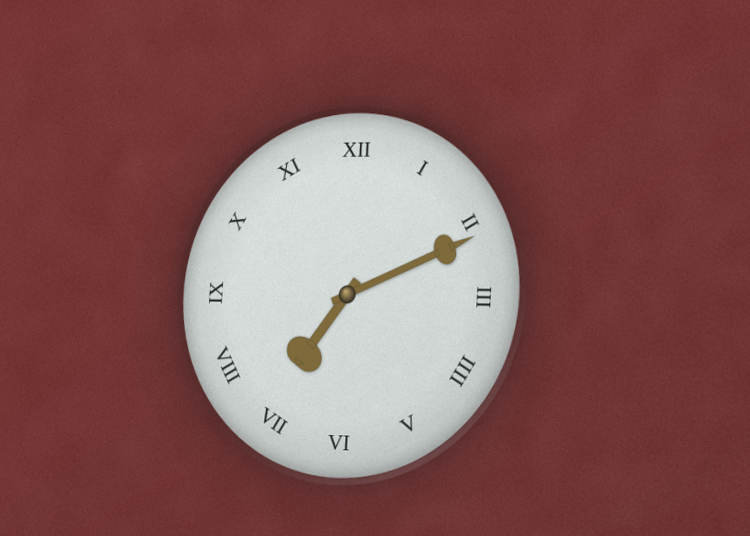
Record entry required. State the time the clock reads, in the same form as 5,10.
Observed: 7,11
